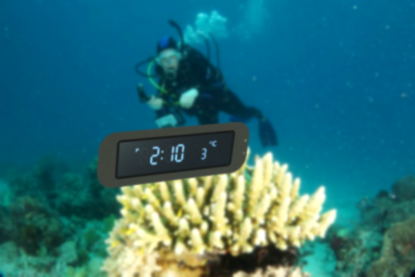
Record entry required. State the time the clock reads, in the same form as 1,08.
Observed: 2,10
